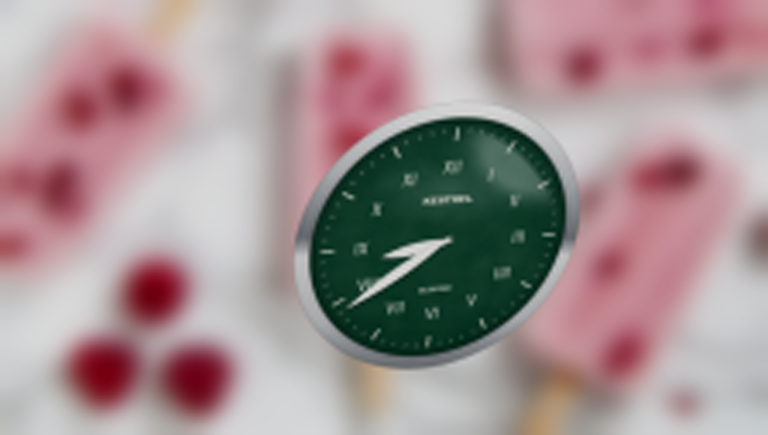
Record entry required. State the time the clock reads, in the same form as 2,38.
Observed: 8,39
